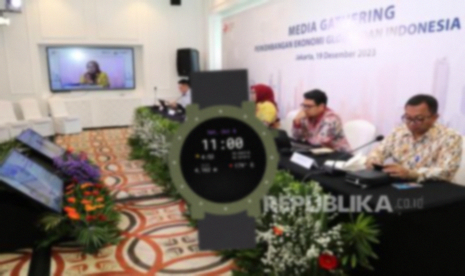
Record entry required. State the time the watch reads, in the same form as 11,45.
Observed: 11,00
